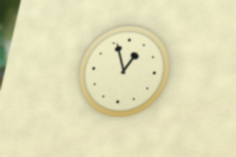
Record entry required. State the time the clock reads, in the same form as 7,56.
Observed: 12,56
